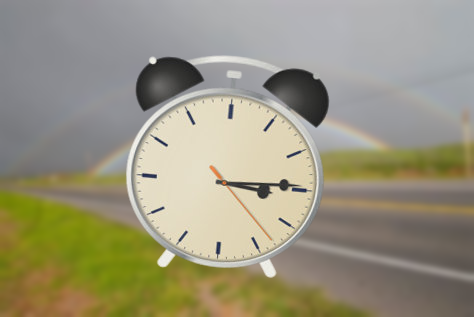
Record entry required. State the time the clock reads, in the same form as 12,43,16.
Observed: 3,14,23
